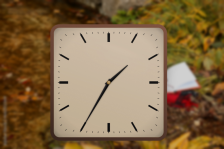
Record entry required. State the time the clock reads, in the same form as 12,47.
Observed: 1,35
